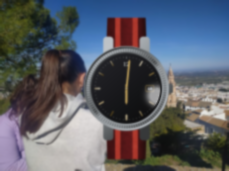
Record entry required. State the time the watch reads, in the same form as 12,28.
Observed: 6,01
